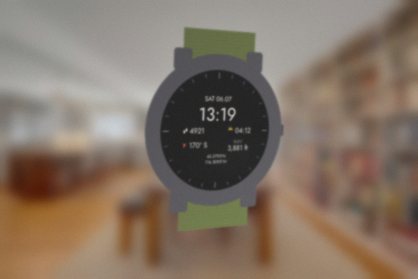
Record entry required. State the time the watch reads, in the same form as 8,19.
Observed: 13,19
